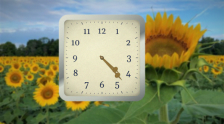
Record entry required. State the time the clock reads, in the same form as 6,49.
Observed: 4,23
